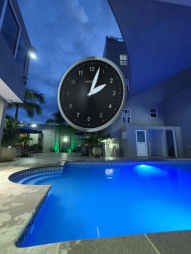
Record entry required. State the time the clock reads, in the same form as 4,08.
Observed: 2,03
